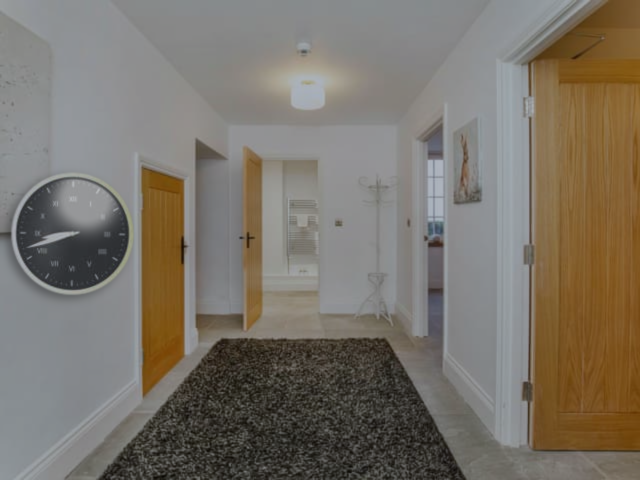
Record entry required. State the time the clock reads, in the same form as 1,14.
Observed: 8,42
